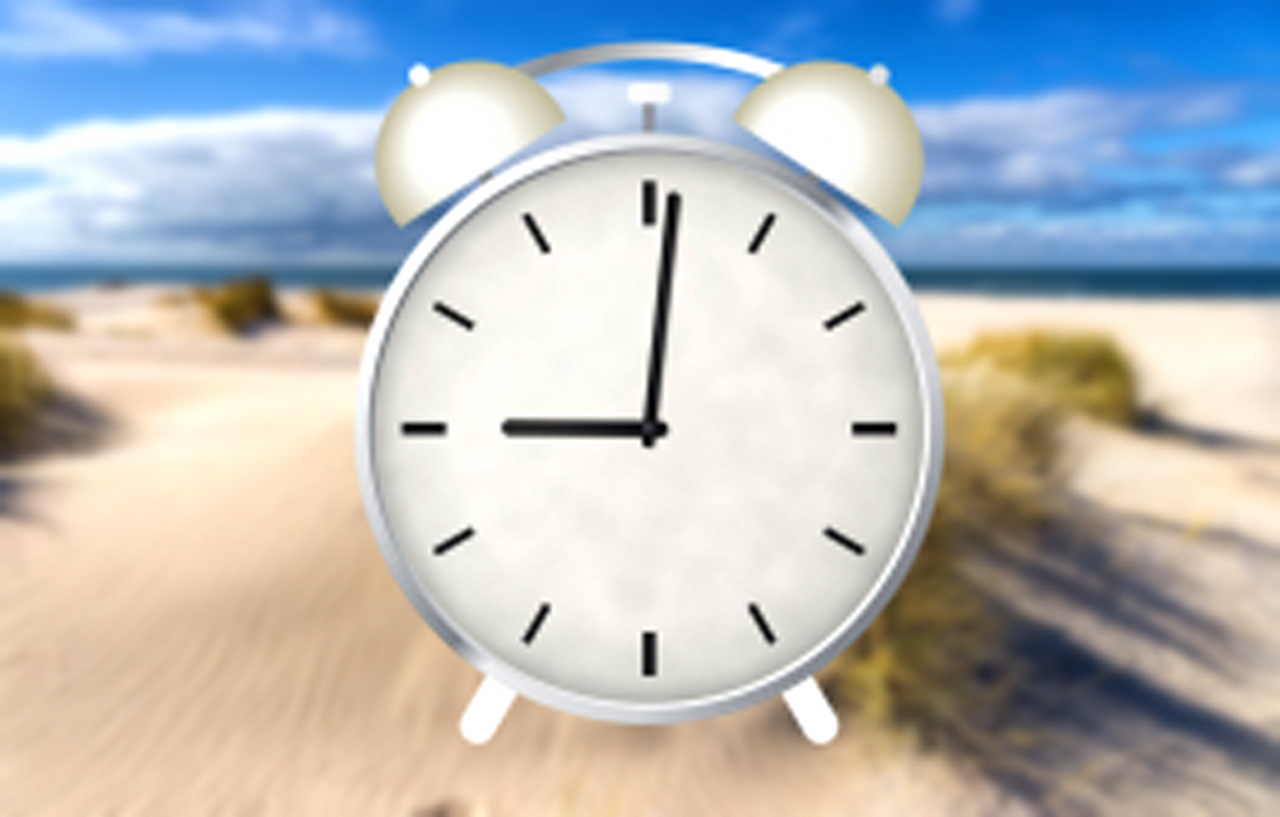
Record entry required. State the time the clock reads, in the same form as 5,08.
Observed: 9,01
